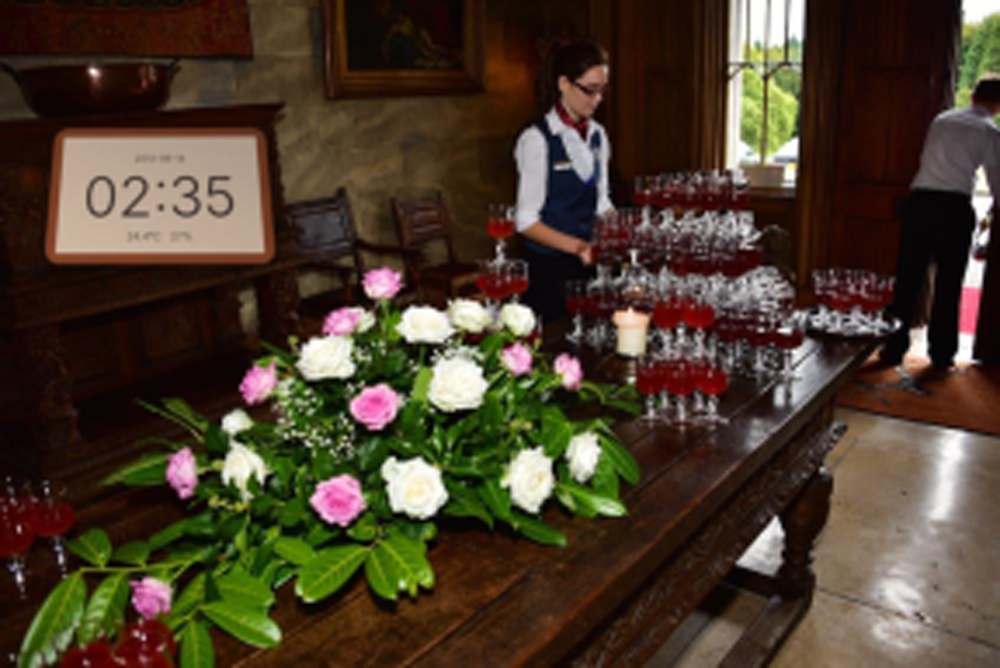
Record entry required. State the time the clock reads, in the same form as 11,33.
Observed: 2,35
